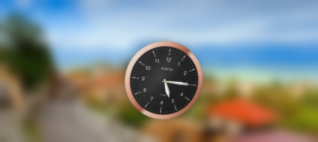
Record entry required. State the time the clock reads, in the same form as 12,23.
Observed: 5,15
